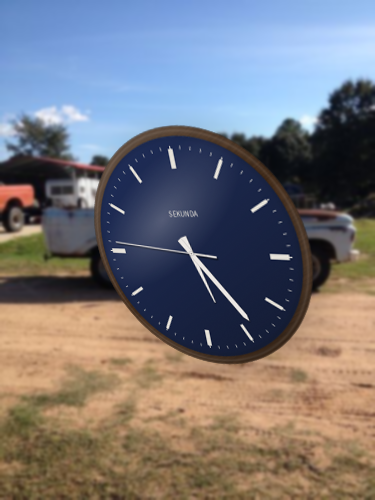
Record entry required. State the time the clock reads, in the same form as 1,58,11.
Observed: 5,23,46
